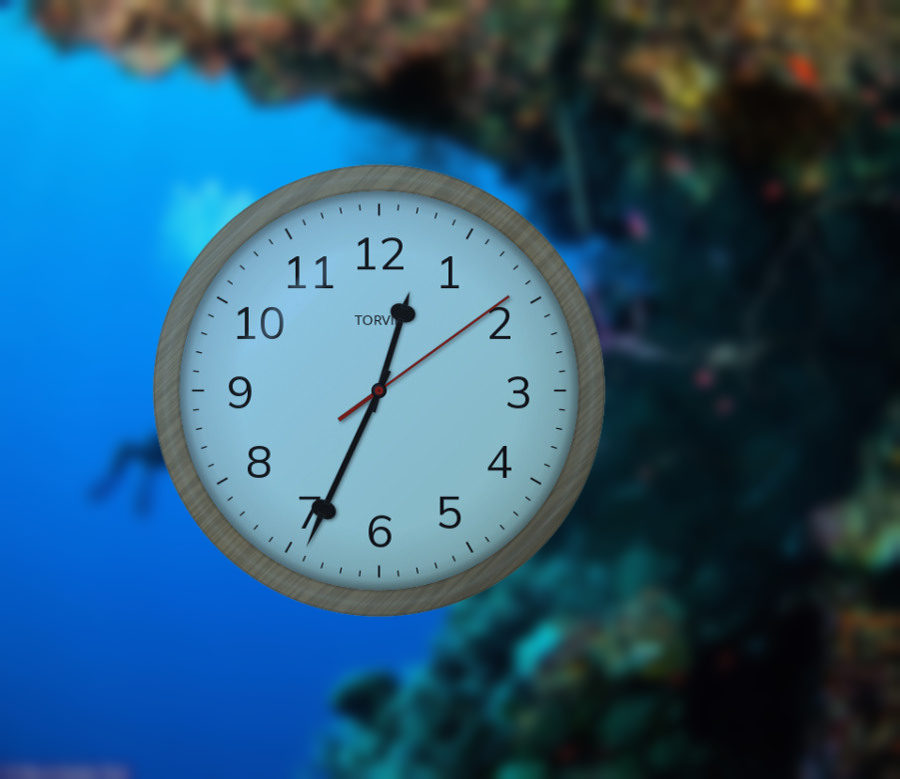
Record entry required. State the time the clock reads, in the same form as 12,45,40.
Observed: 12,34,09
